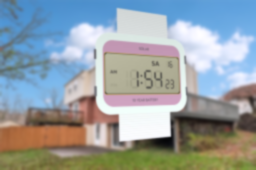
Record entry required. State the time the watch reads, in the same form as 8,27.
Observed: 1,54
